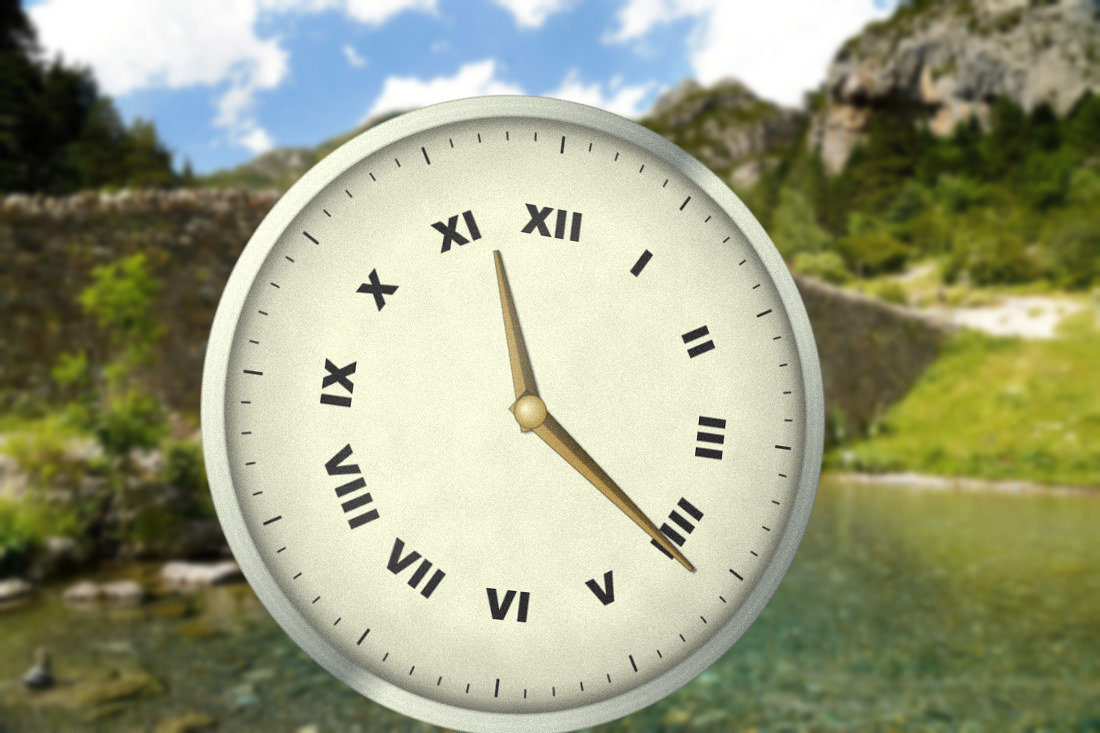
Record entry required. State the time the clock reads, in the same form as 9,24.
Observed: 11,21
